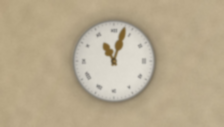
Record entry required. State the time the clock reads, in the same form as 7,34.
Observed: 11,03
